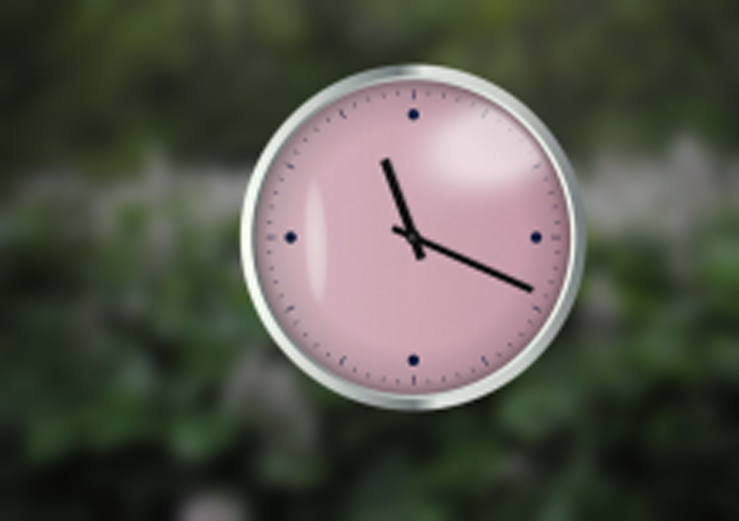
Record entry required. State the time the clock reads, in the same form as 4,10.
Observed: 11,19
